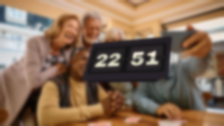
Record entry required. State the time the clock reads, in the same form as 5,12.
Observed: 22,51
